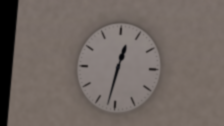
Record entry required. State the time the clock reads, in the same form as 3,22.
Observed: 12,32
